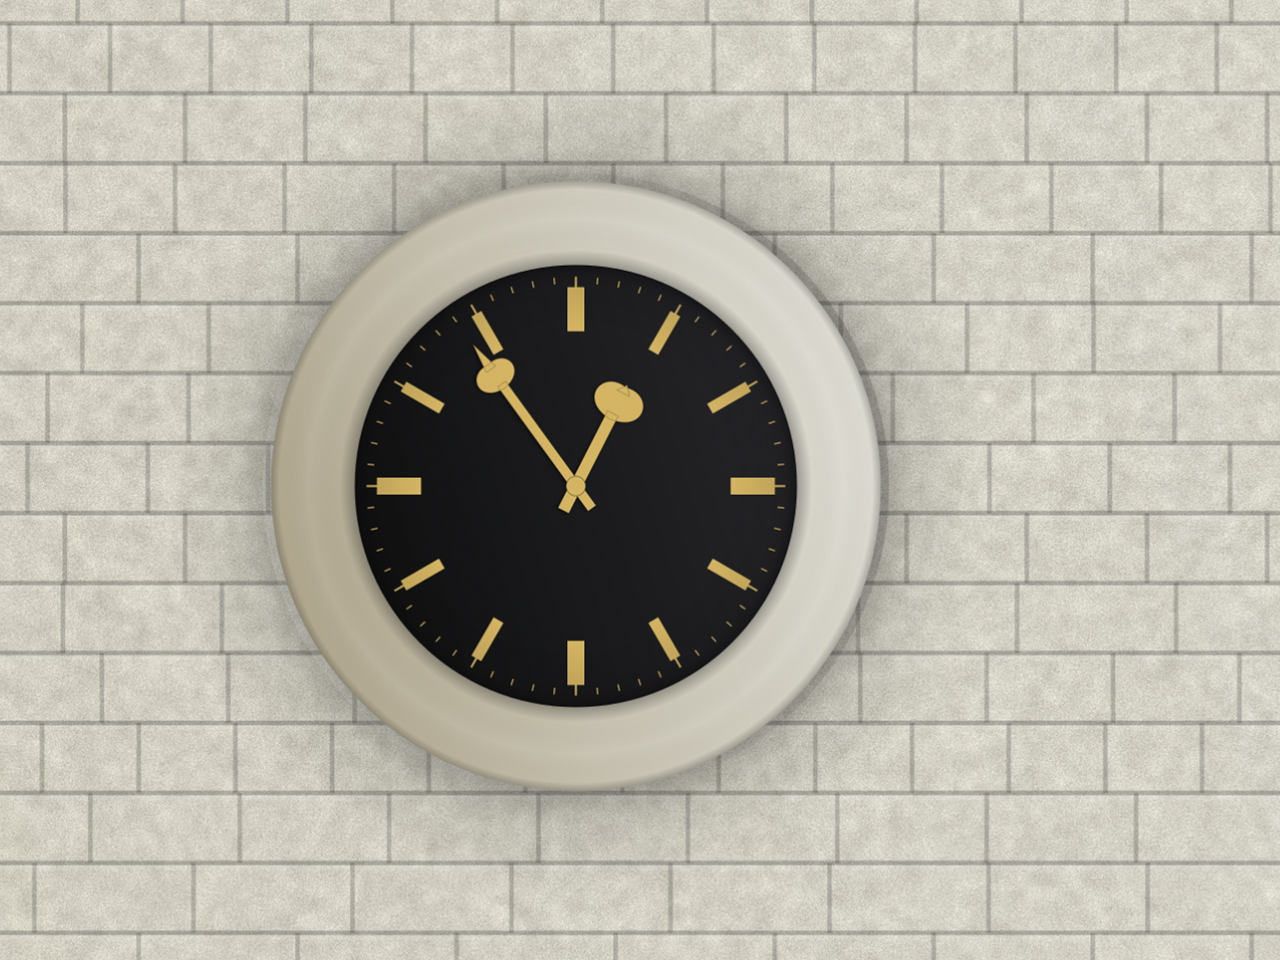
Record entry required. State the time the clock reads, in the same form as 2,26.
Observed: 12,54
